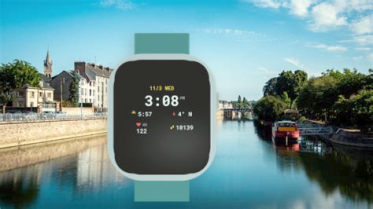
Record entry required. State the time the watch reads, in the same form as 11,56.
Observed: 3,08
